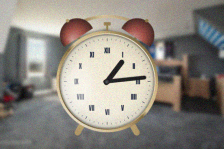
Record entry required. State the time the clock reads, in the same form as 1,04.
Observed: 1,14
